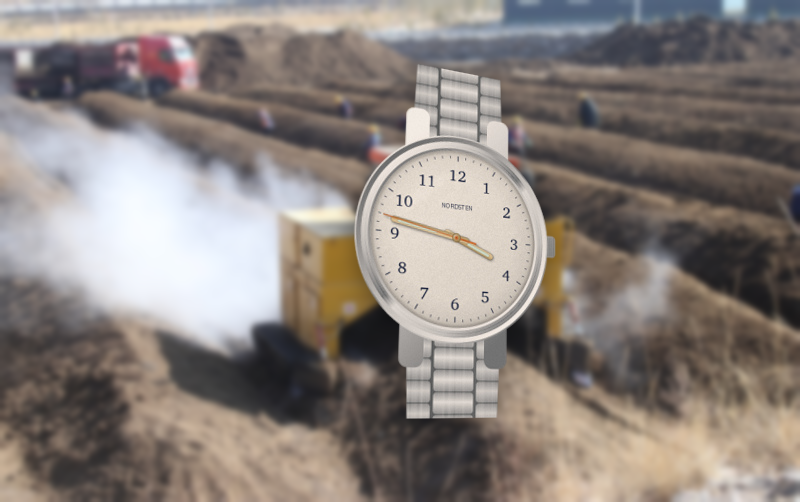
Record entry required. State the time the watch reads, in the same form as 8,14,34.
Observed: 3,46,47
